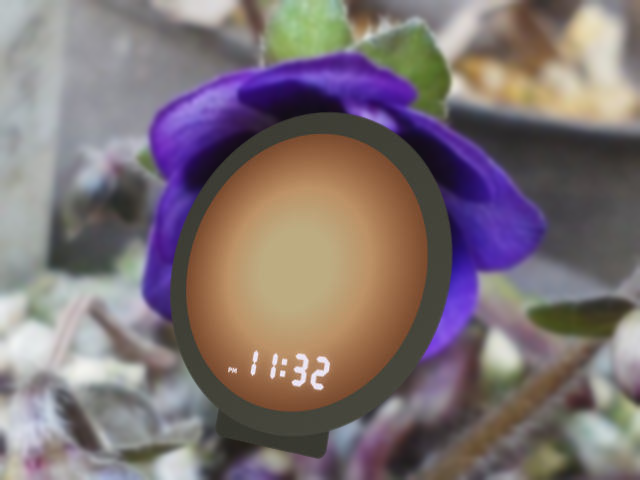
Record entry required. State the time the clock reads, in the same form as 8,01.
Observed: 11,32
